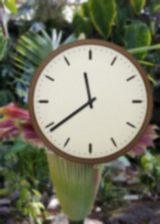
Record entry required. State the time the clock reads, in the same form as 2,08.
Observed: 11,39
